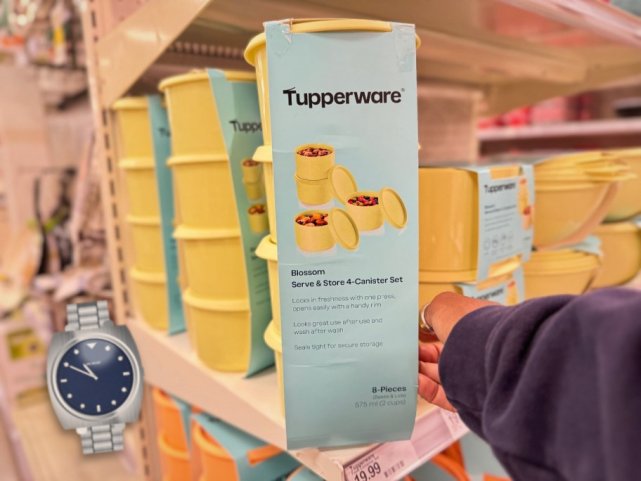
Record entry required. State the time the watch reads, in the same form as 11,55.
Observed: 10,50
